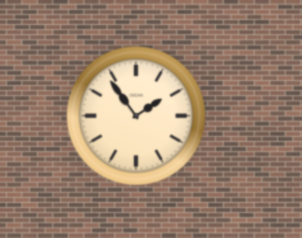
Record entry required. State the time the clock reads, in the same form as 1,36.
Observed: 1,54
